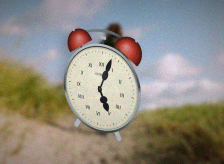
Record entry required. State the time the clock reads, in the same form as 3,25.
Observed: 5,03
